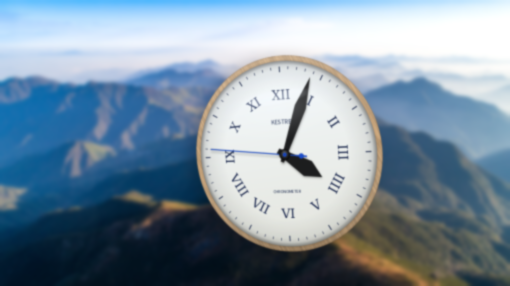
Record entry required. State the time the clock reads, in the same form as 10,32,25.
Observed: 4,03,46
